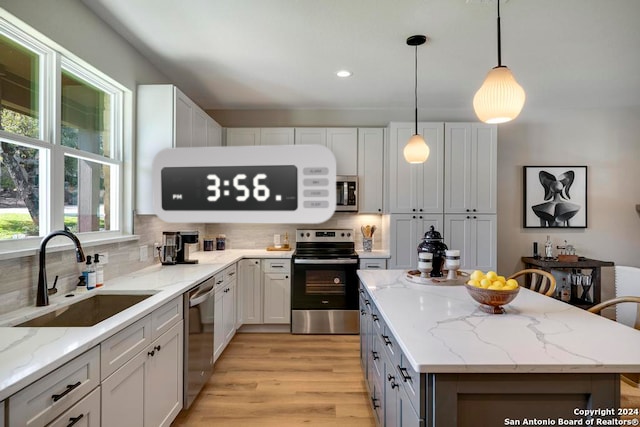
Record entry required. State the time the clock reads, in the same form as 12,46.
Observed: 3,56
